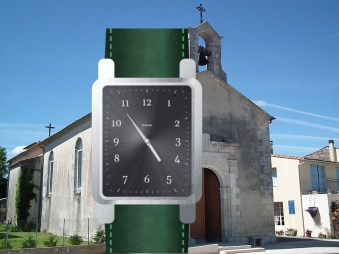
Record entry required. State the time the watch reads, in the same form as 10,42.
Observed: 4,54
